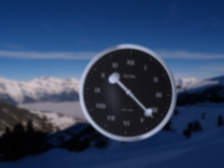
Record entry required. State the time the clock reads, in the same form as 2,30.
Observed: 10,22
